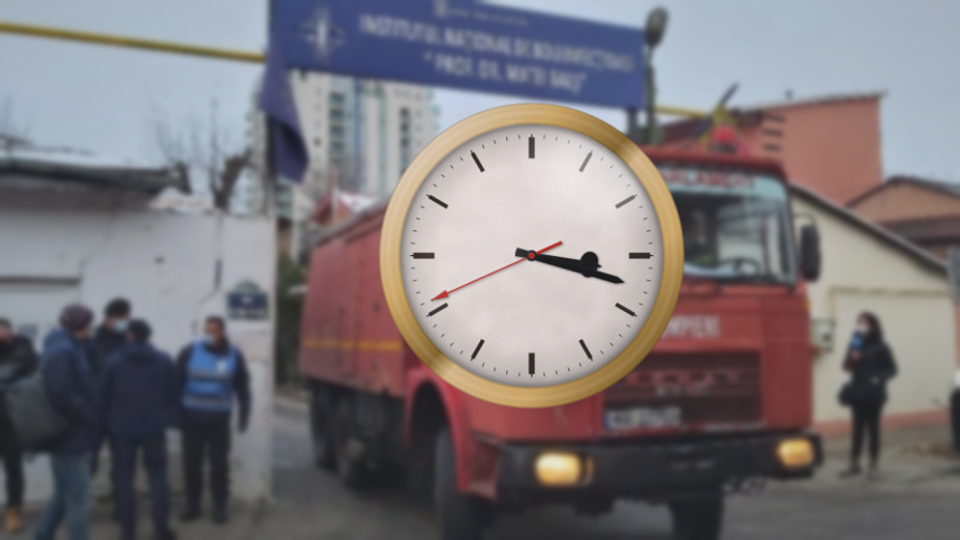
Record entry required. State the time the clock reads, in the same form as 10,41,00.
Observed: 3,17,41
